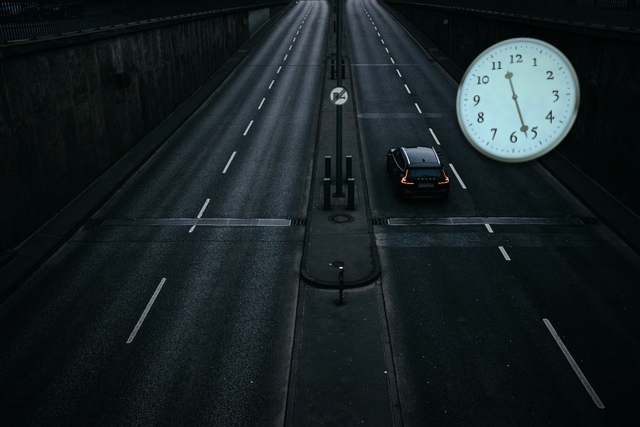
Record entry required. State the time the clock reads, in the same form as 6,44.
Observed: 11,27
